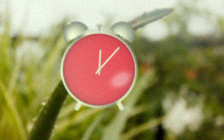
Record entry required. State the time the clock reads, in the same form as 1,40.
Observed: 12,07
